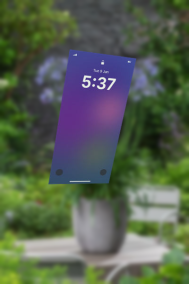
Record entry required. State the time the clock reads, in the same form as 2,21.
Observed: 5,37
